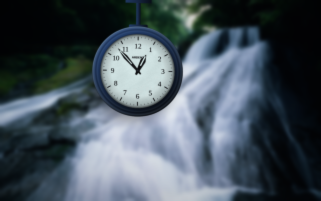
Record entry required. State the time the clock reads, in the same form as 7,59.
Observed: 12,53
